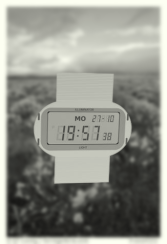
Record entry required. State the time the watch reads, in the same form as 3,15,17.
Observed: 19,57,38
